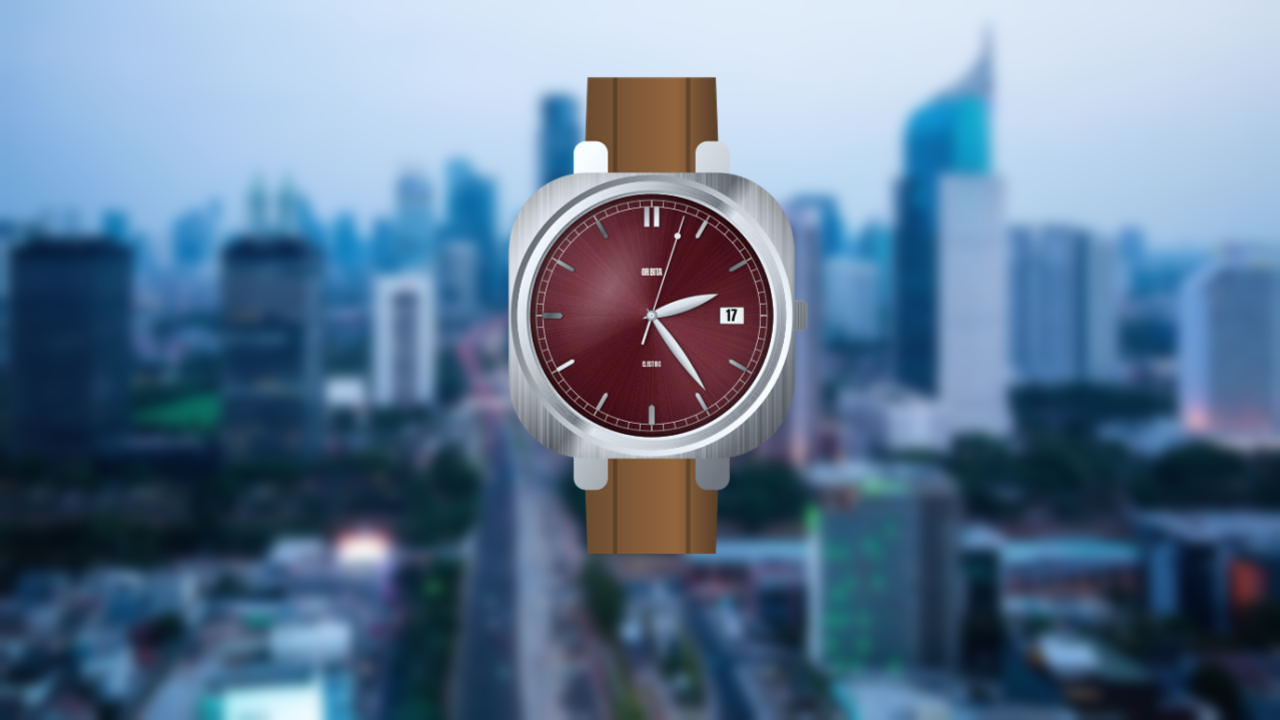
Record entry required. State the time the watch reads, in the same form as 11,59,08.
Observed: 2,24,03
